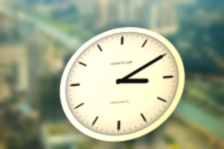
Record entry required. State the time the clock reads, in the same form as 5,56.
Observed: 3,10
